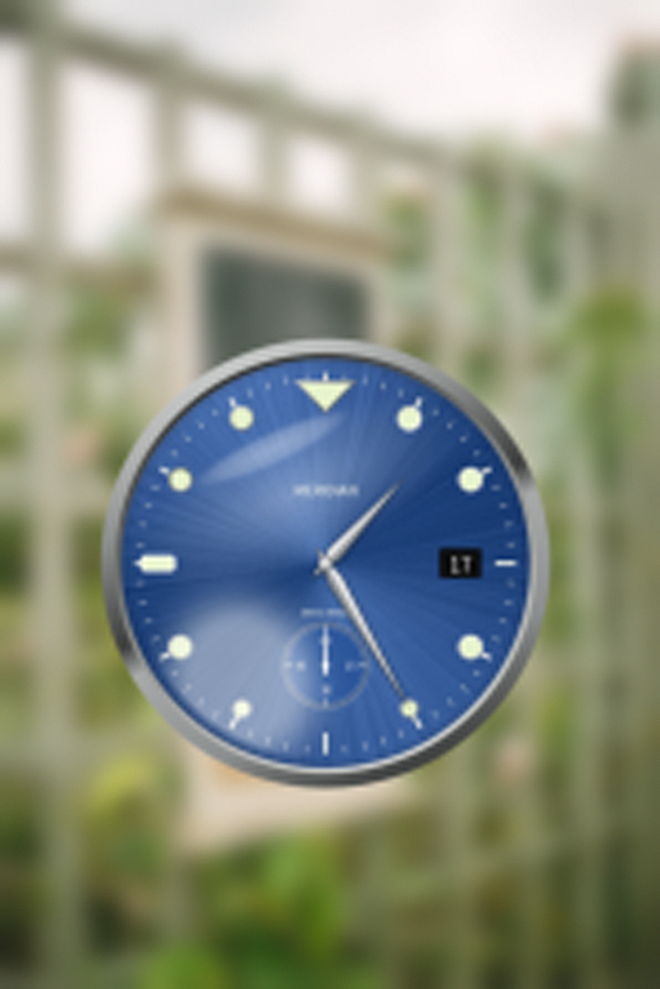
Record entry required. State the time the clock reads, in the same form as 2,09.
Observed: 1,25
